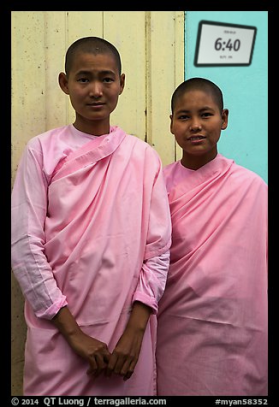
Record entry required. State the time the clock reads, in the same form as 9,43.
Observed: 6,40
